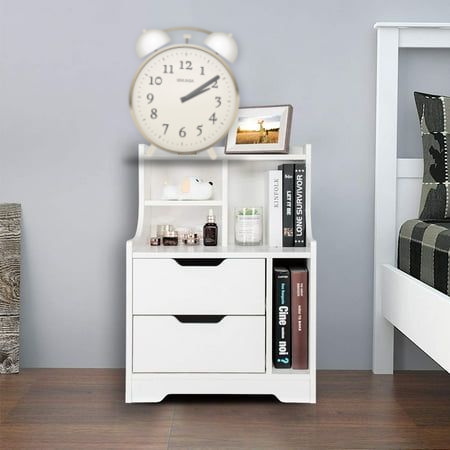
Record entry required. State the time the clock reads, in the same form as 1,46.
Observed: 2,09
